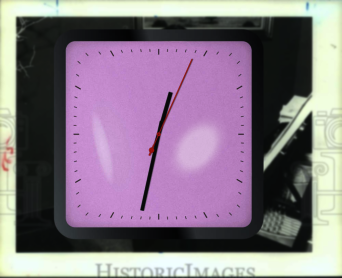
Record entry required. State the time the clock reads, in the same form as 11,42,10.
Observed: 12,32,04
